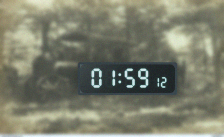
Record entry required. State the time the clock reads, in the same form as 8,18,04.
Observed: 1,59,12
